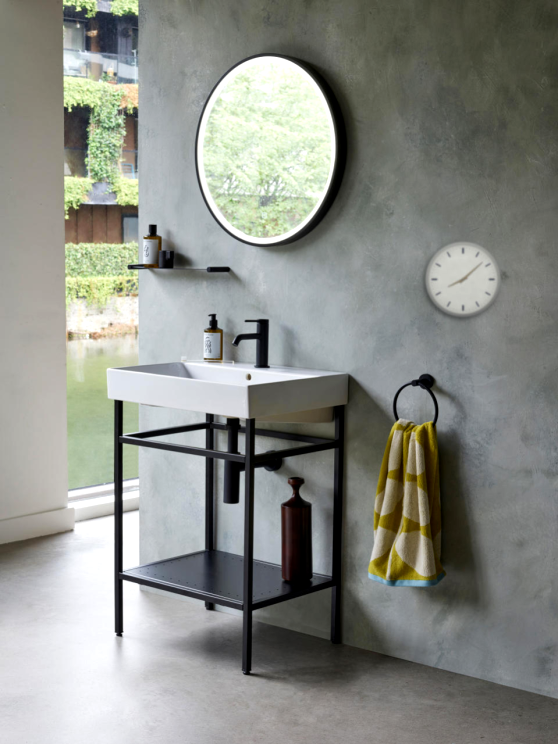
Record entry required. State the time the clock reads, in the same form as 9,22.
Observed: 8,08
